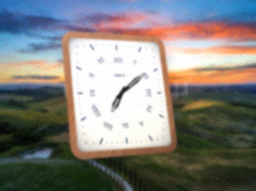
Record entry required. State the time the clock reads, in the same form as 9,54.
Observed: 7,09
